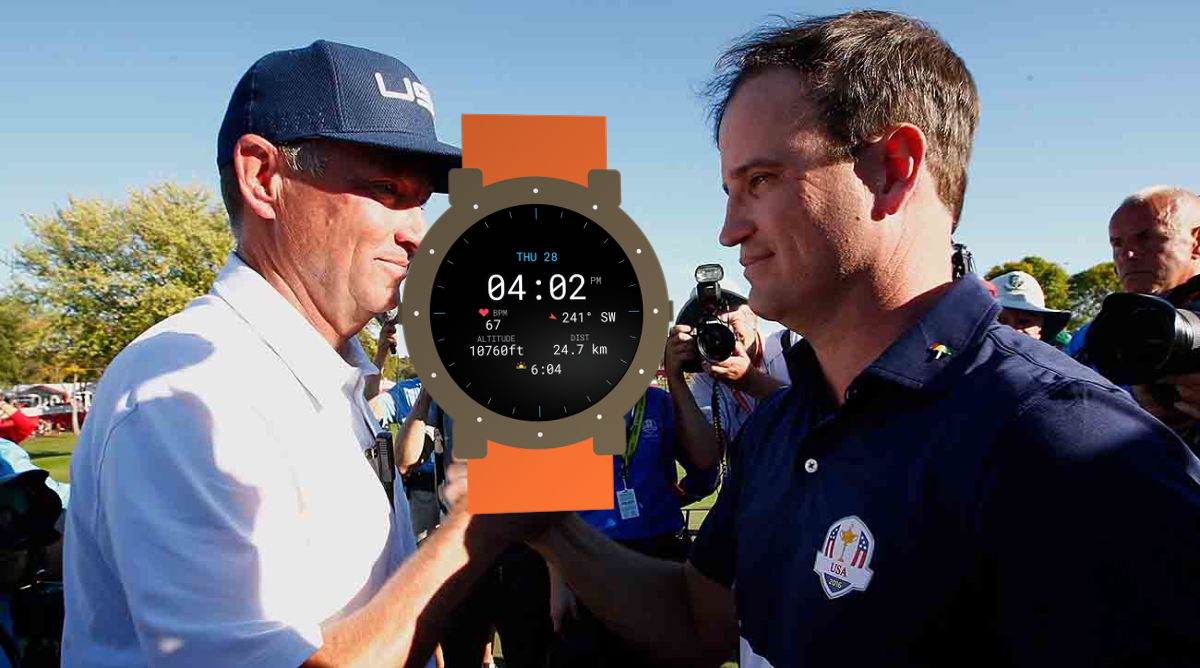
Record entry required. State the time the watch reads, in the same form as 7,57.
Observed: 4,02
